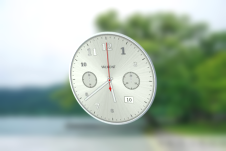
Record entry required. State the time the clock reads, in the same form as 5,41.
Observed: 5,39
